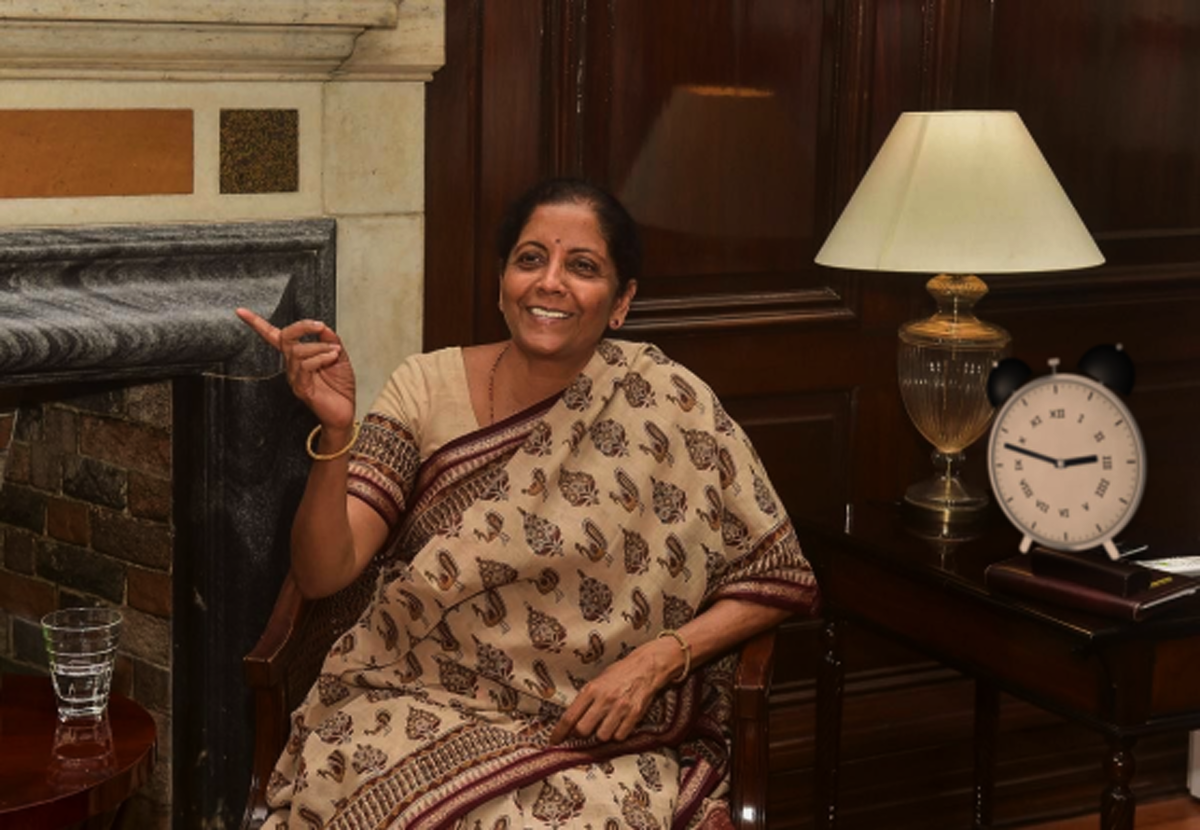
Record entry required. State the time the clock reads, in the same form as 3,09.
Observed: 2,48
